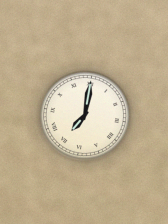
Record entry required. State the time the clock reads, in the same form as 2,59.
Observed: 7,00
